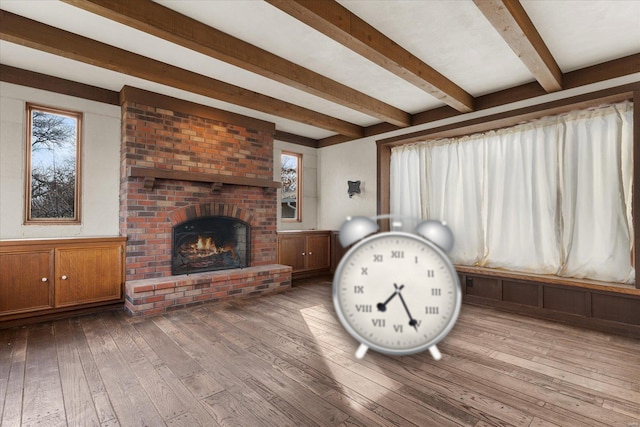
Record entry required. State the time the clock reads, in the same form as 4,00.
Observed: 7,26
